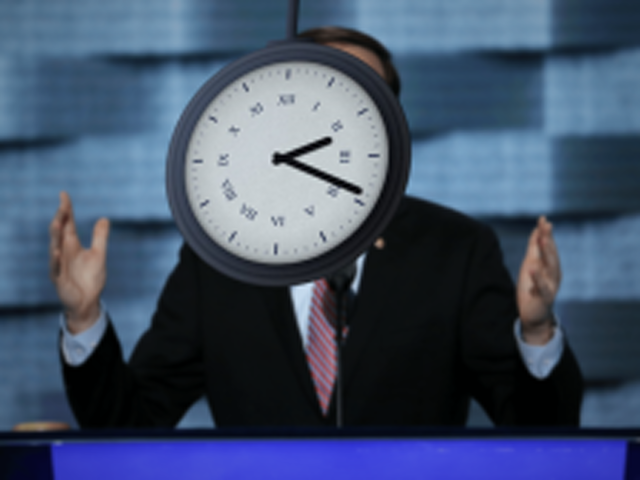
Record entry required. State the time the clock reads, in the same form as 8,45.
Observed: 2,19
